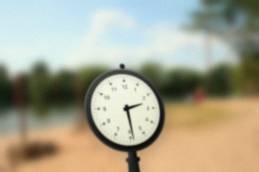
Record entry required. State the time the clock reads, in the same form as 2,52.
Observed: 2,29
